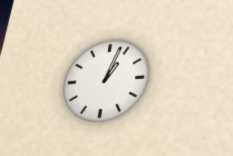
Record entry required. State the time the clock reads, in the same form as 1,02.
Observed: 1,03
